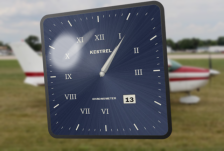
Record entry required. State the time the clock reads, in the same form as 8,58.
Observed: 1,06
